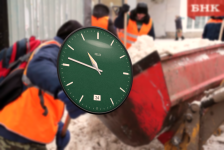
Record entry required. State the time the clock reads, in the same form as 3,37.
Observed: 10,47
